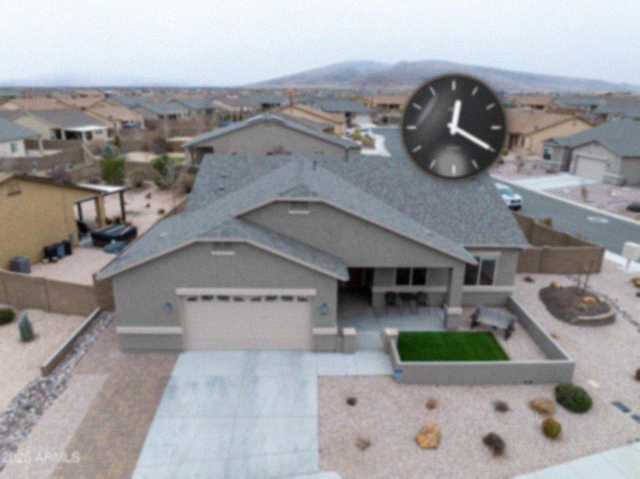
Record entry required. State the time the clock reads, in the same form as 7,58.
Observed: 12,20
